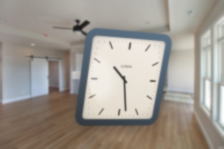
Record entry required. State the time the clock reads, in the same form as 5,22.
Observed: 10,28
